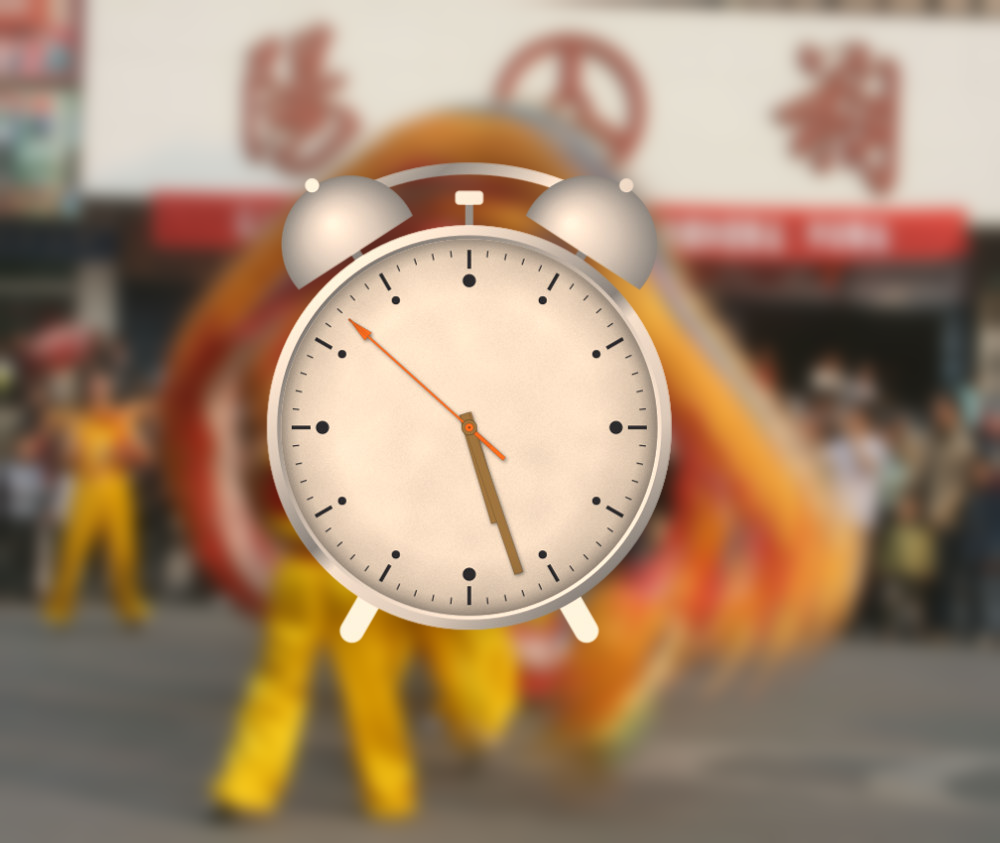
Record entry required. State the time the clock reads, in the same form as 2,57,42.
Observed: 5,26,52
